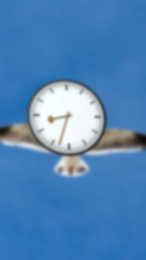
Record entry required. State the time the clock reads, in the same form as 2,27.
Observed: 8,33
